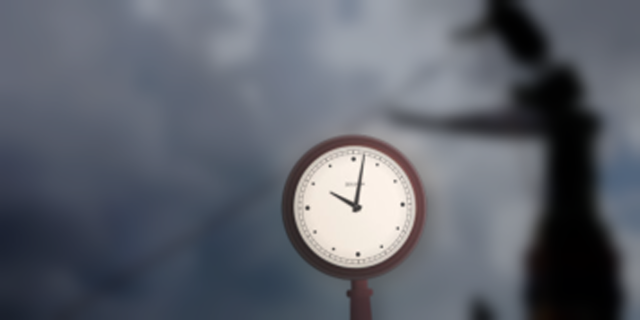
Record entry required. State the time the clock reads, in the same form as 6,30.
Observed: 10,02
